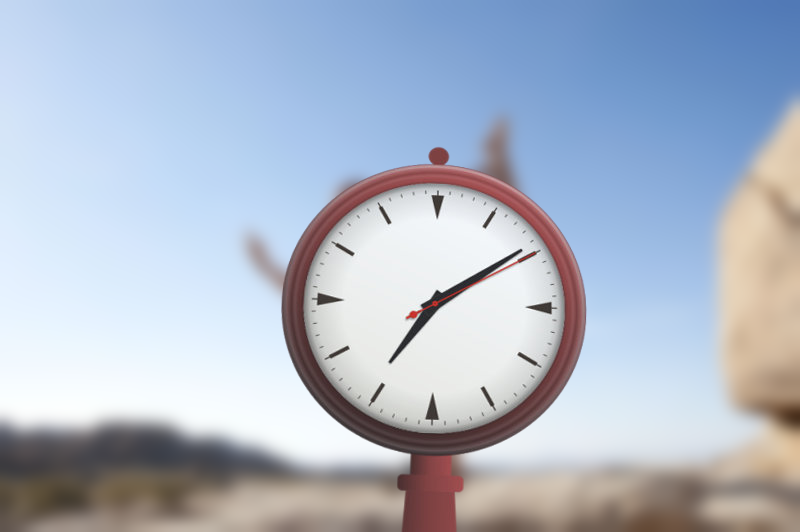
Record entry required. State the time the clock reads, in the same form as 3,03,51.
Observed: 7,09,10
